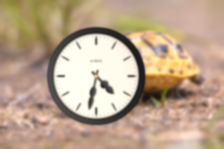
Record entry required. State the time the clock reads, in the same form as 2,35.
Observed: 4,32
